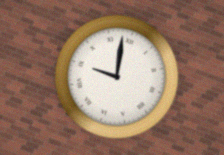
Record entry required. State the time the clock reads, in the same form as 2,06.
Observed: 8,58
